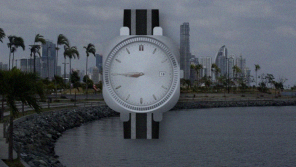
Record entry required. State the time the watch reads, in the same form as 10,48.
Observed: 8,45
